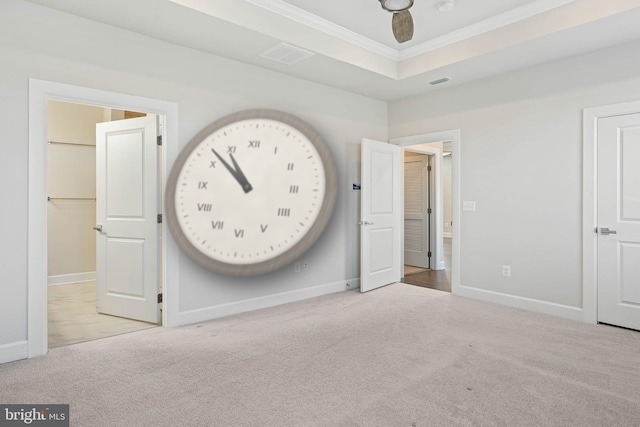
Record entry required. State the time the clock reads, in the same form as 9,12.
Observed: 10,52
